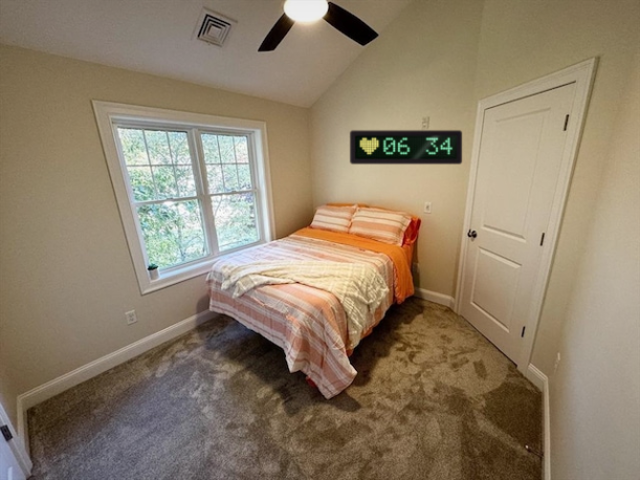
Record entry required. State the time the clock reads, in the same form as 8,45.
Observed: 6,34
